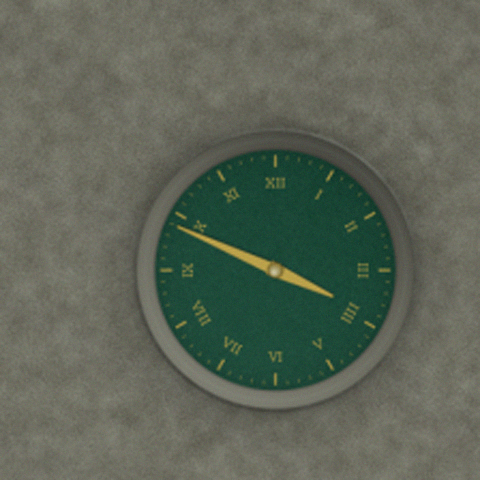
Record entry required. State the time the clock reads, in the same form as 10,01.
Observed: 3,49
